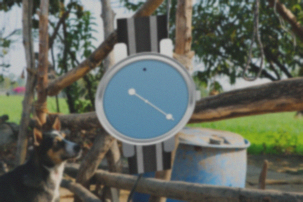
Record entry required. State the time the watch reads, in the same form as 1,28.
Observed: 10,22
